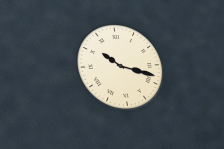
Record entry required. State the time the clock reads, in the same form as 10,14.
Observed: 10,18
